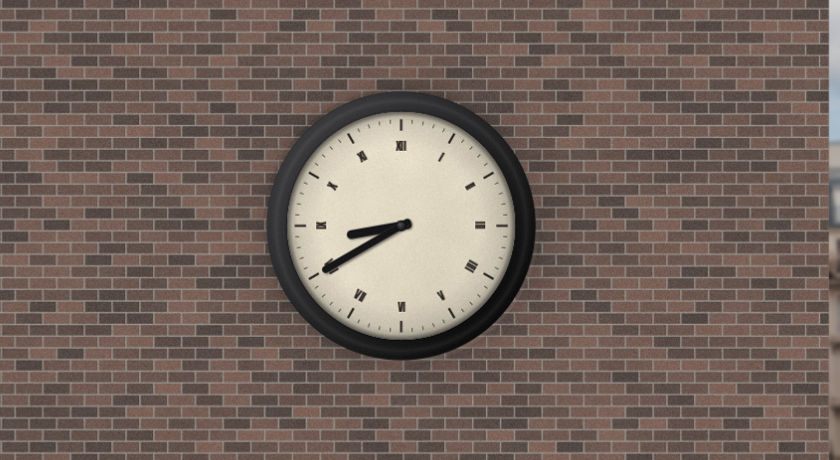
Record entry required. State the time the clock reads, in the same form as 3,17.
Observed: 8,40
